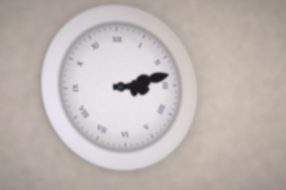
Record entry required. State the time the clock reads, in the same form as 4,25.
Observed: 3,13
